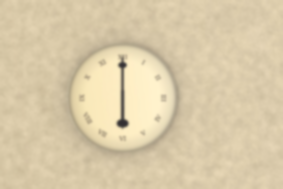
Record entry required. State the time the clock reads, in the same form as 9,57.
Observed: 6,00
